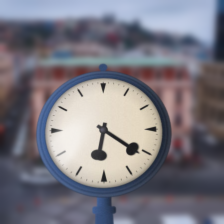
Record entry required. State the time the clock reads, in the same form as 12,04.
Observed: 6,21
